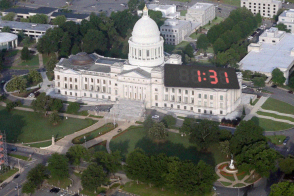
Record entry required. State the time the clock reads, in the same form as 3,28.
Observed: 1,31
